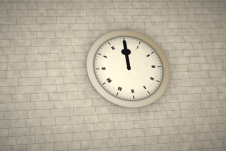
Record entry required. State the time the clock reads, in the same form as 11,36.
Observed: 12,00
